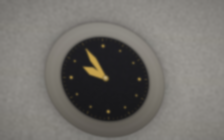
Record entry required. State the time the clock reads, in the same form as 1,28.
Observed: 9,55
